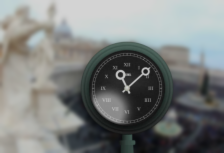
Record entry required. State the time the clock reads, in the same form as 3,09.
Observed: 11,08
